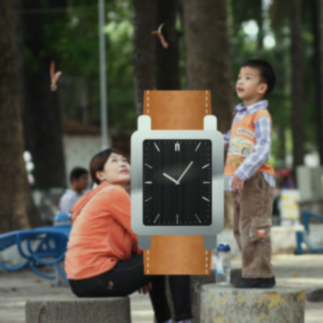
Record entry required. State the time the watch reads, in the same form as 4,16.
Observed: 10,06
